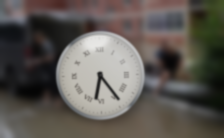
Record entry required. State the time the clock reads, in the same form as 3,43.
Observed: 6,24
